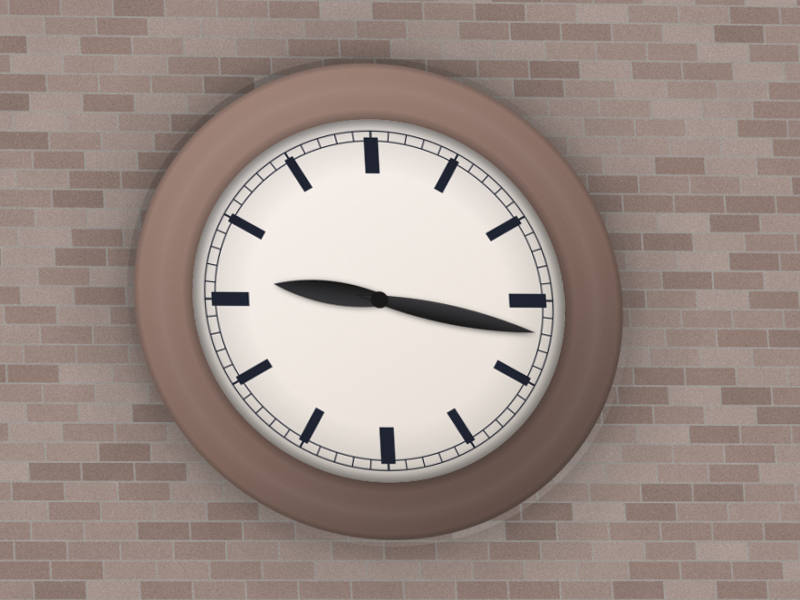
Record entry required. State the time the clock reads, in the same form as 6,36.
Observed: 9,17
